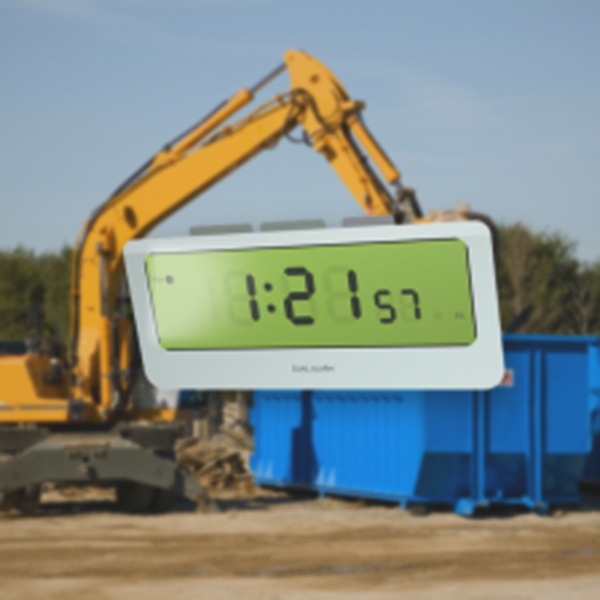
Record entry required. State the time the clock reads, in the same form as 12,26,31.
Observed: 1,21,57
